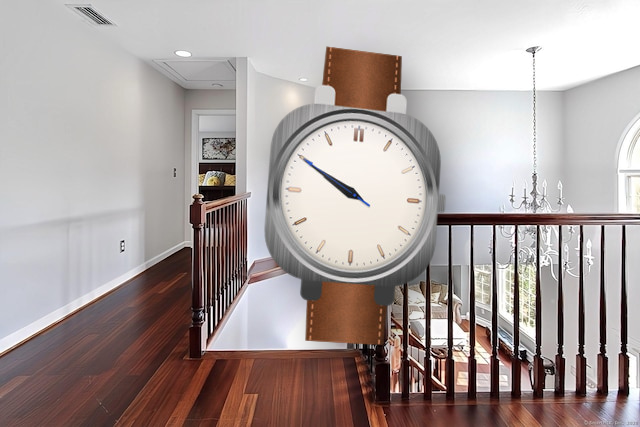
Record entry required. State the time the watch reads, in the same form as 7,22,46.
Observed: 9,49,50
